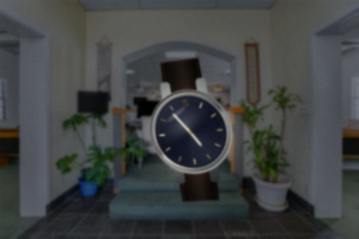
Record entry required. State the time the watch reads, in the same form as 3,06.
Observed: 4,54
